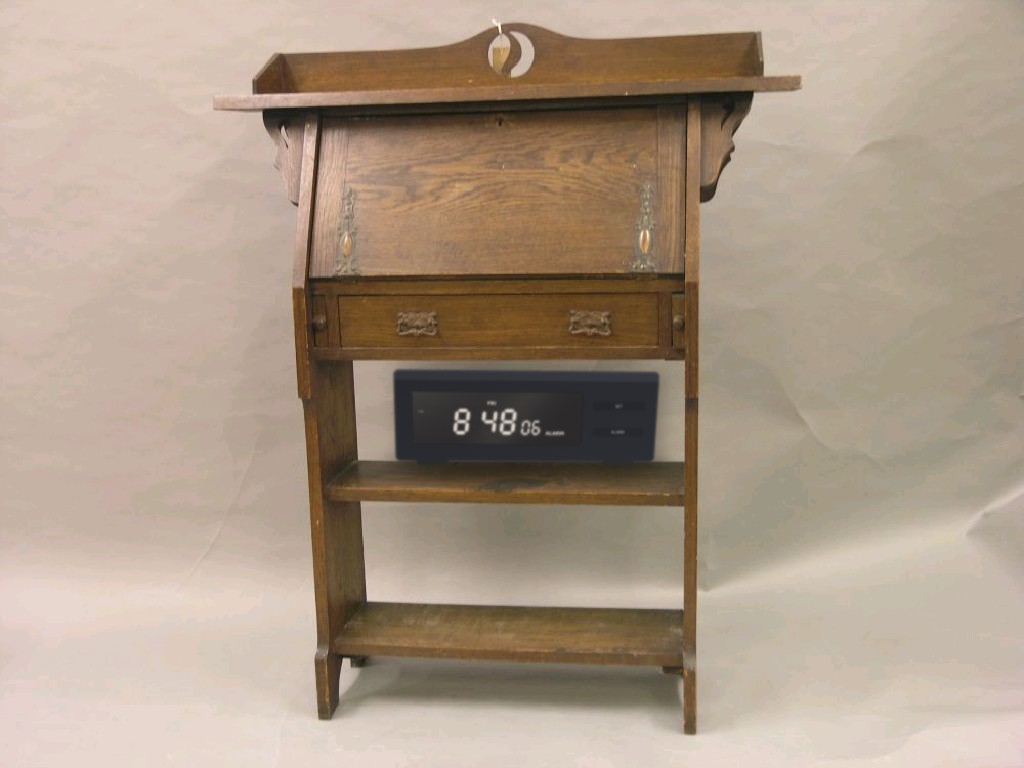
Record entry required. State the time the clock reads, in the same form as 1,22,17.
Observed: 8,48,06
